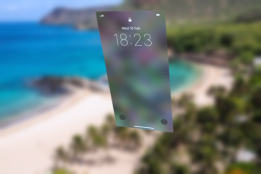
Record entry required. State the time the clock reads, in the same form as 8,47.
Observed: 18,23
